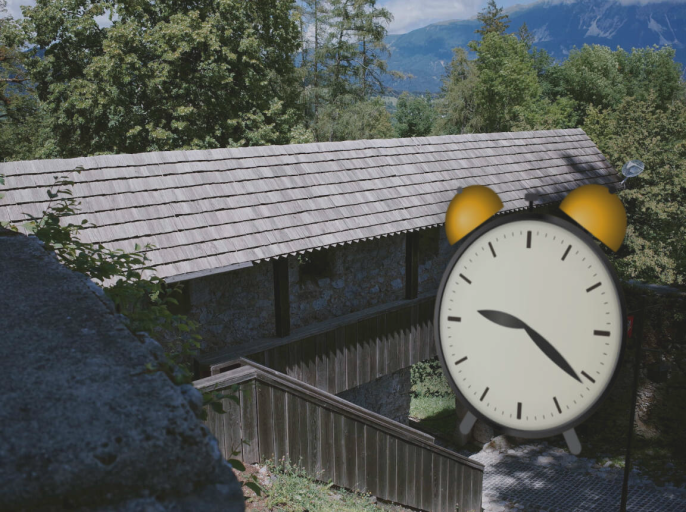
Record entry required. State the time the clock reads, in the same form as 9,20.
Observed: 9,21
